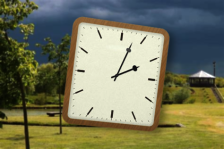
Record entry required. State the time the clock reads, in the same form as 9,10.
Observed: 2,03
